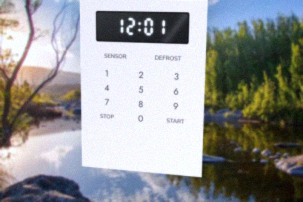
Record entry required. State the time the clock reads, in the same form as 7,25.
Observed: 12,01
